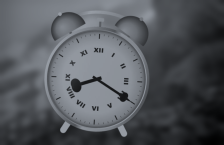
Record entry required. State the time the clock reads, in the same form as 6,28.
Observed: 8,20
